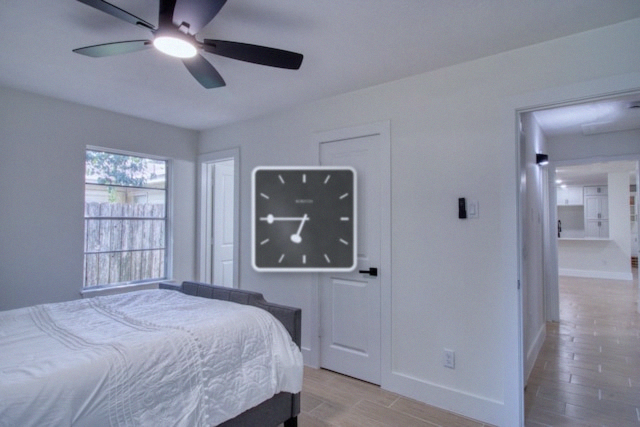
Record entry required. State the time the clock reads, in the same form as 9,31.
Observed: 6,45
